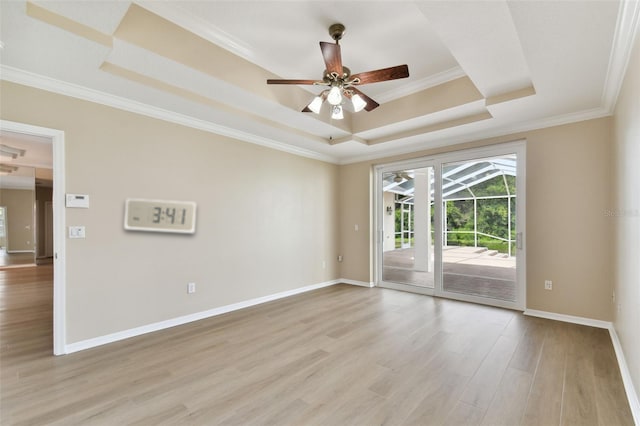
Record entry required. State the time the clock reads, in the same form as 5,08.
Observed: 3,41
